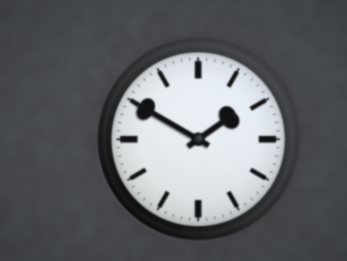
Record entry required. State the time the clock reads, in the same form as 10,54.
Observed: 1,50
